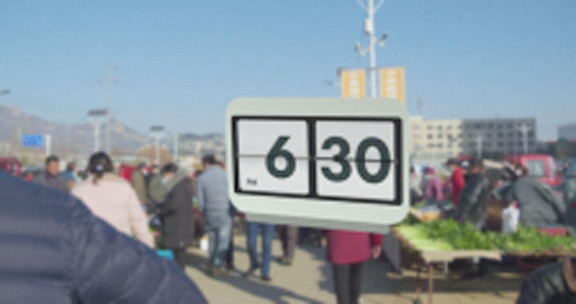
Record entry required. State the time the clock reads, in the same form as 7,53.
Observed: 6,30
